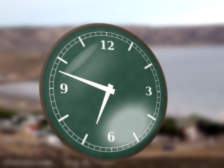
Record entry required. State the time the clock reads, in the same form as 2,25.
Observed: 6,48
